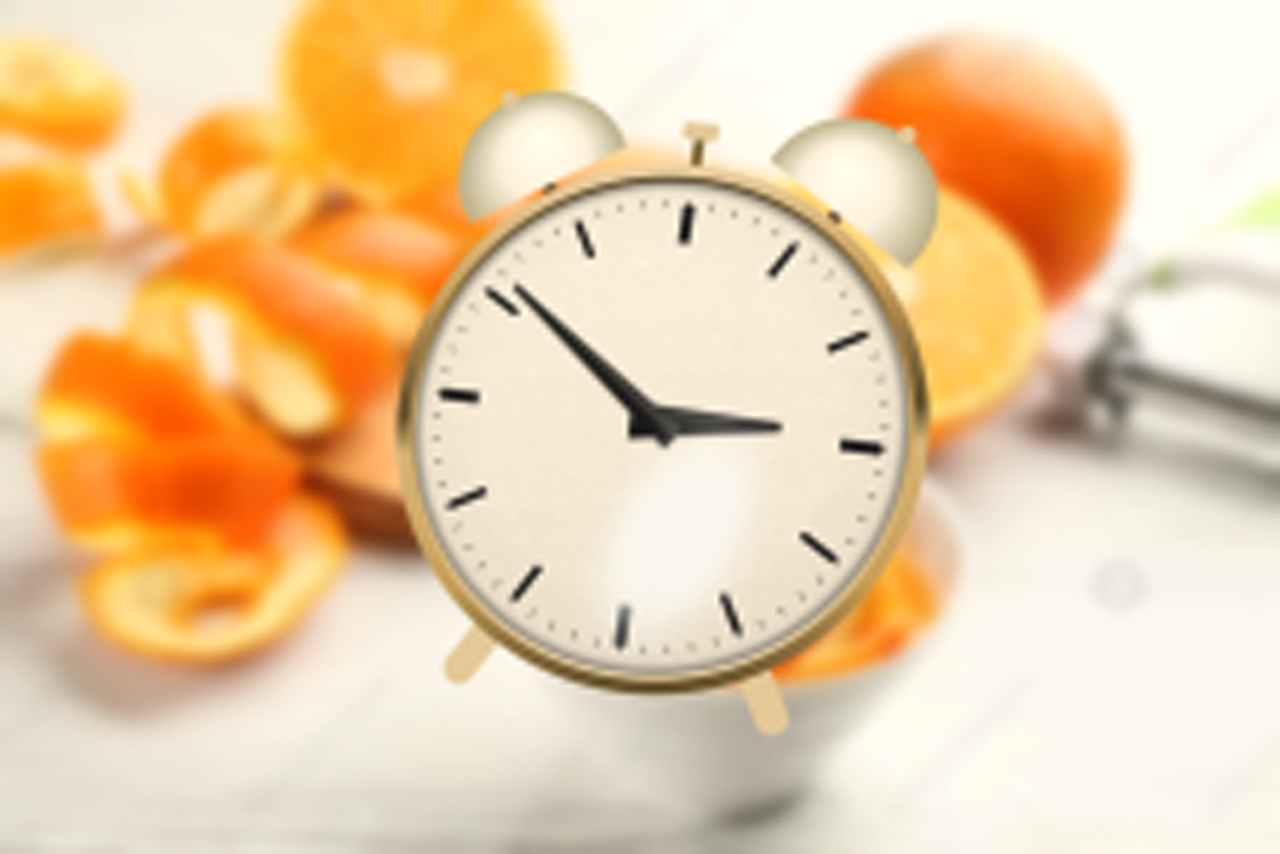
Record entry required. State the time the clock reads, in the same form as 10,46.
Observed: 2,51
